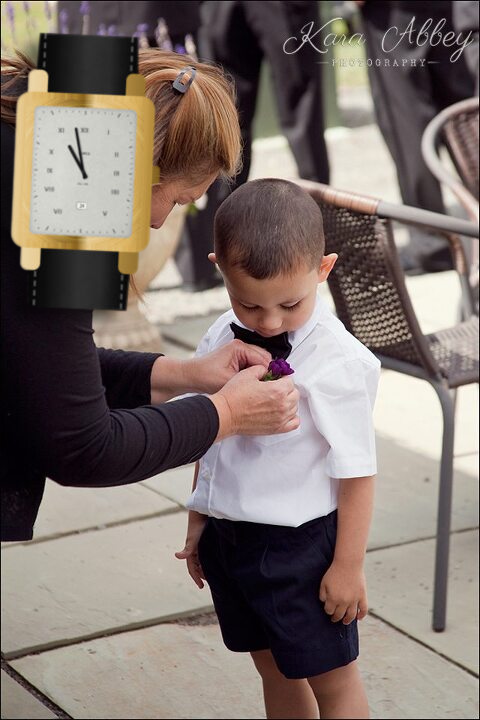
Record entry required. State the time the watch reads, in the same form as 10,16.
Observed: 10,58
